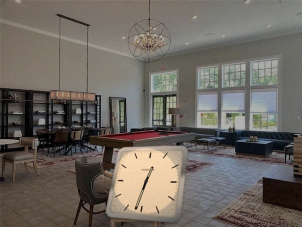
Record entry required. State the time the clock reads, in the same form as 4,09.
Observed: 12,32
